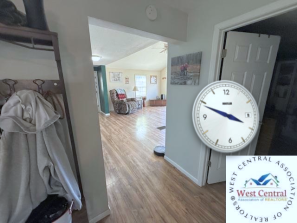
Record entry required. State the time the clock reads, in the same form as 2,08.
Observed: 3,49
